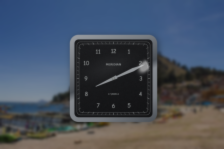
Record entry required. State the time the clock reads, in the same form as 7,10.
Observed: 8,11
